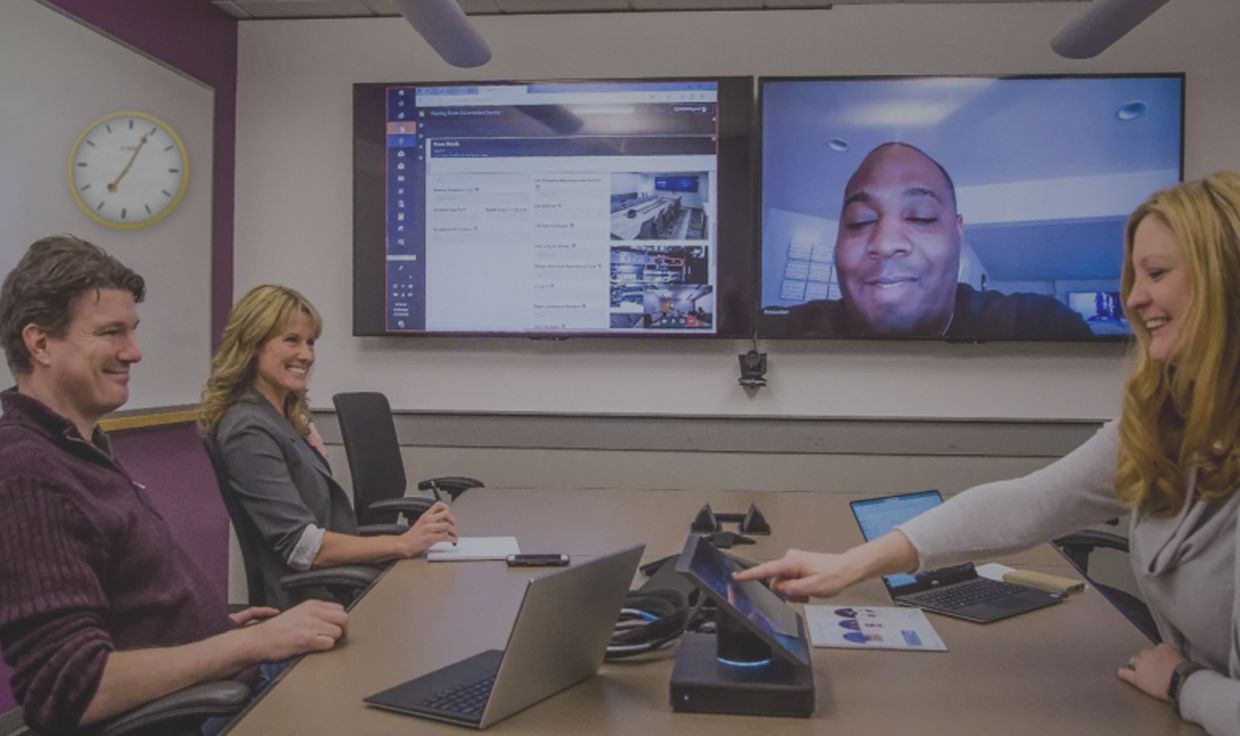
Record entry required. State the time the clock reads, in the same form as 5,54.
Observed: 7,04
